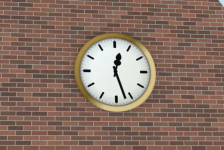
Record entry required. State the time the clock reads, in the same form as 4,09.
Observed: 12,27
